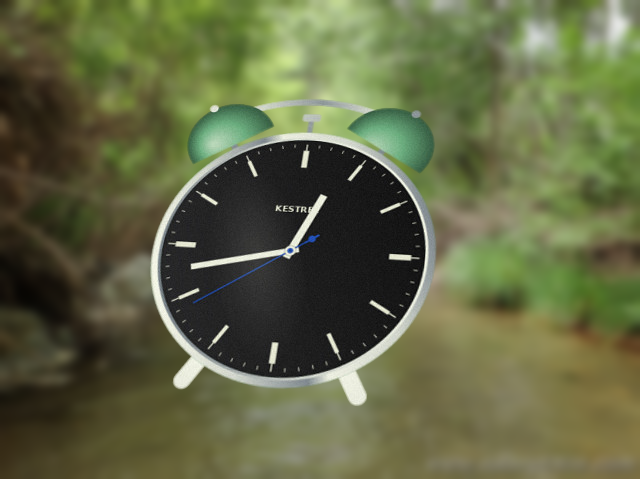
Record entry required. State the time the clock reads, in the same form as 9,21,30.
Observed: 12,42,39
